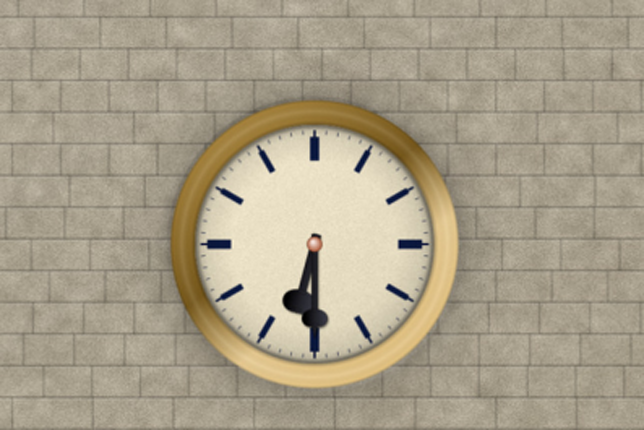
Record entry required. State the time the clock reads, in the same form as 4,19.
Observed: 6,30
